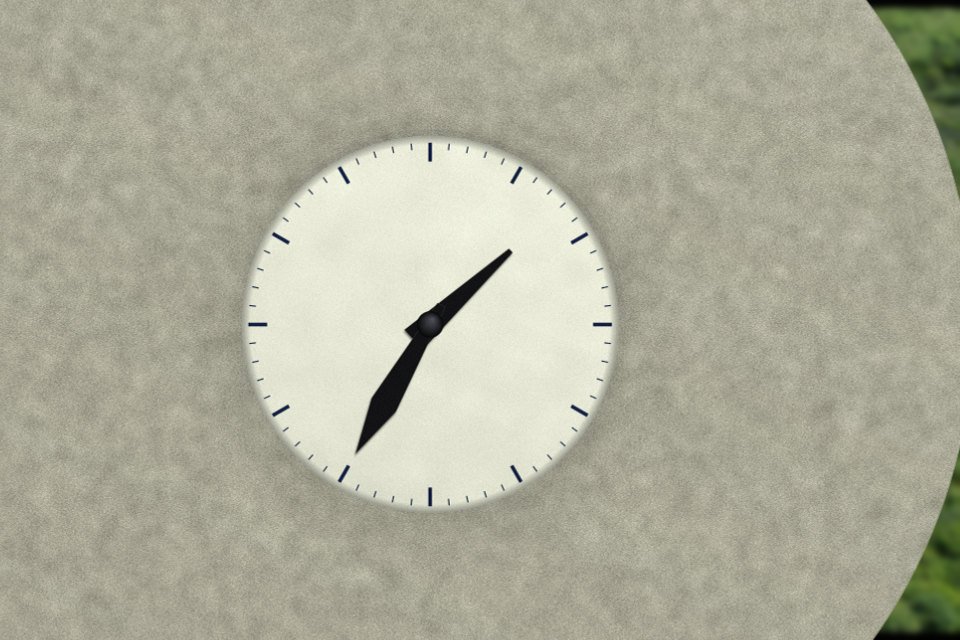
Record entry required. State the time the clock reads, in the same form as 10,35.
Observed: 1,35
